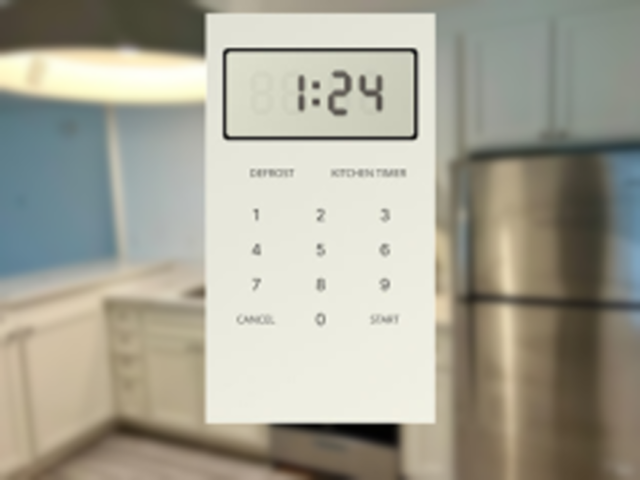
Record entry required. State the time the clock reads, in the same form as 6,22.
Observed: 1,24
